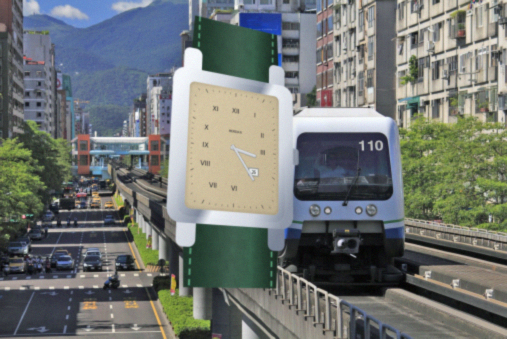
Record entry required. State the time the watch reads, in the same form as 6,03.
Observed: 3,24
